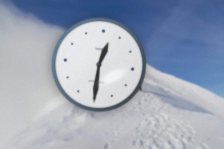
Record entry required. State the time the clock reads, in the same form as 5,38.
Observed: 12,30
